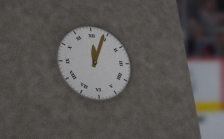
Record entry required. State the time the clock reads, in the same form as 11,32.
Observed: 12,04
